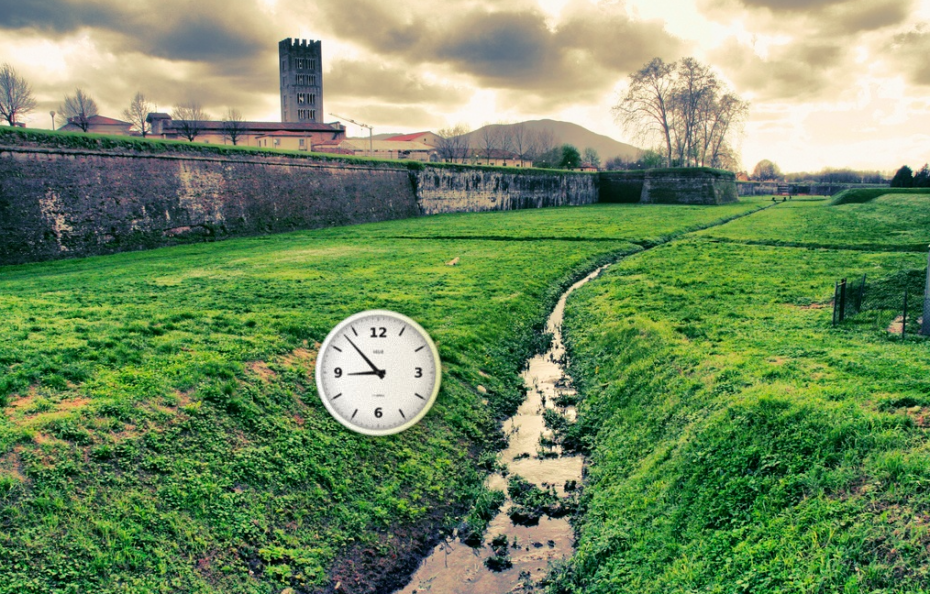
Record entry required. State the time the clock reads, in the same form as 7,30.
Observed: 8,53
